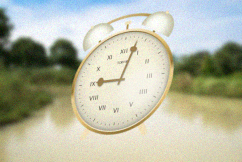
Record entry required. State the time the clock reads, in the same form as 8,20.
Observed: 9,03
